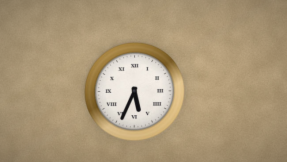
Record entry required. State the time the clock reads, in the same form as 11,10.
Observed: 5,34
